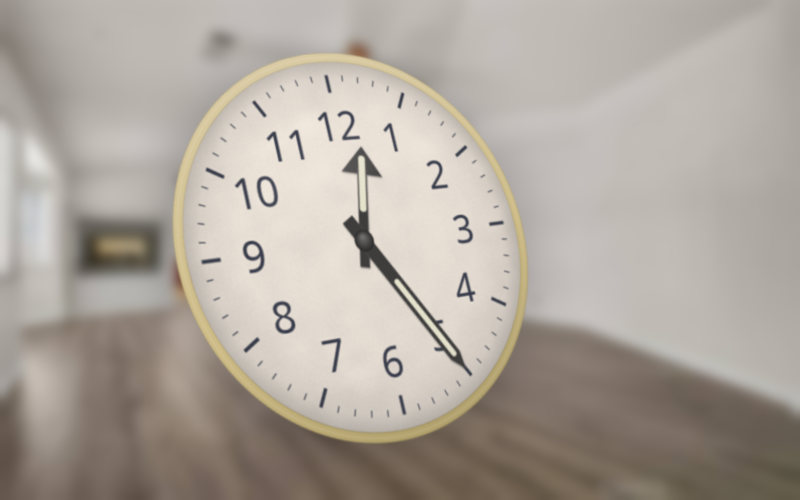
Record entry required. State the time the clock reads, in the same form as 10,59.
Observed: 12,25
